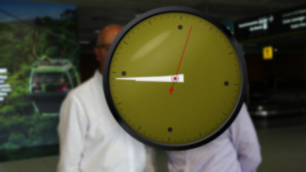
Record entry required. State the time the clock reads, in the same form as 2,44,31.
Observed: 8,44,02
